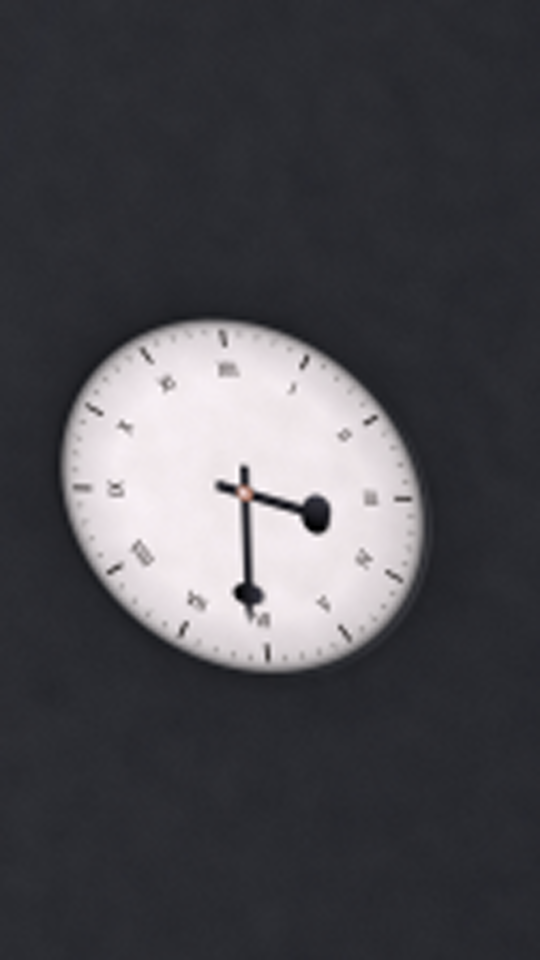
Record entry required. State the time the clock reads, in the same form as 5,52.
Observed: 3,31
